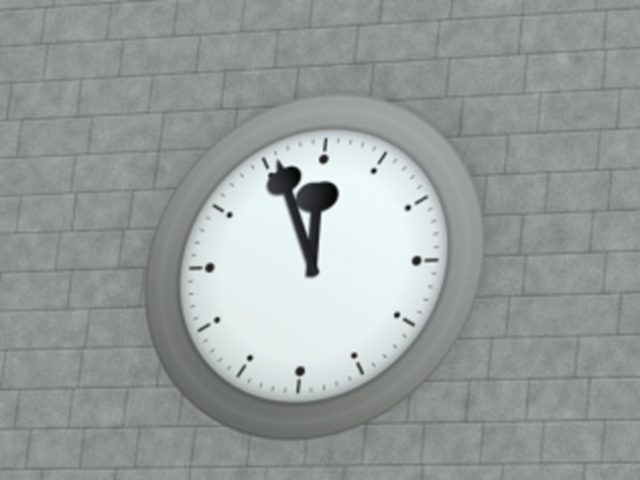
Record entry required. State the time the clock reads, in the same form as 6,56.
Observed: 11,56
